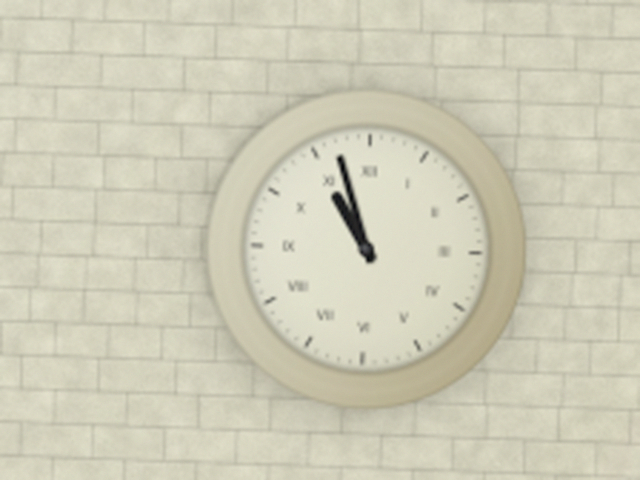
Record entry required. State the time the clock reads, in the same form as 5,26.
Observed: 10,57
